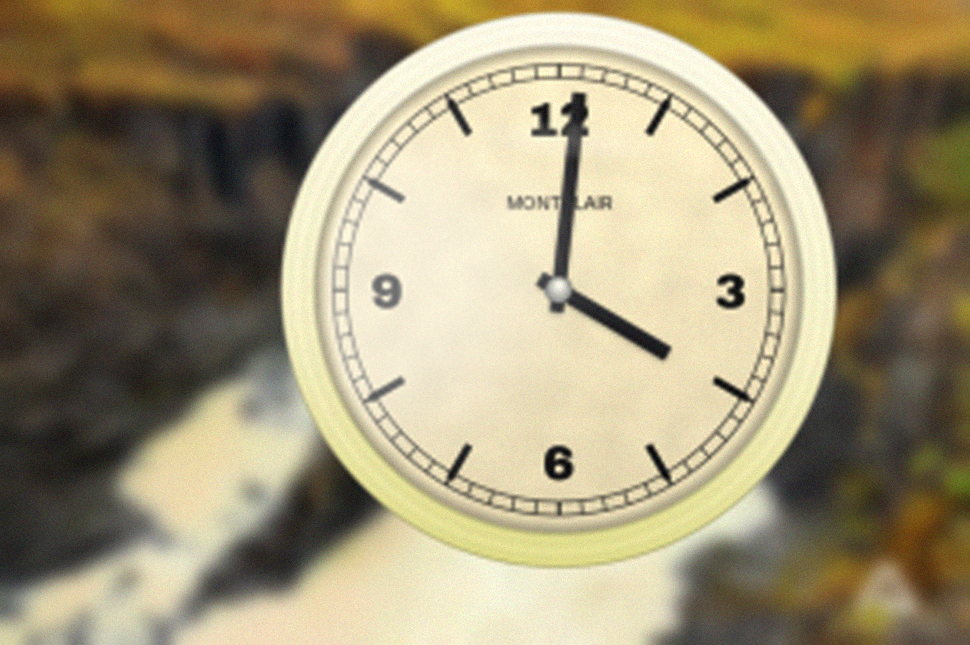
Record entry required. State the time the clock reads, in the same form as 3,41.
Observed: 4,01
